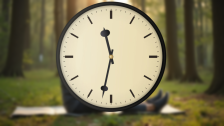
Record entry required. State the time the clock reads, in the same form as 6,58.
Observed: 11,32
